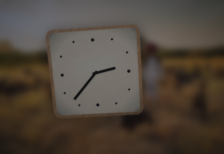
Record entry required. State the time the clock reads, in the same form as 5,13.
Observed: 2,37
